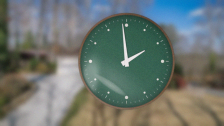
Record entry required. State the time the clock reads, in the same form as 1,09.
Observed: 1,59
